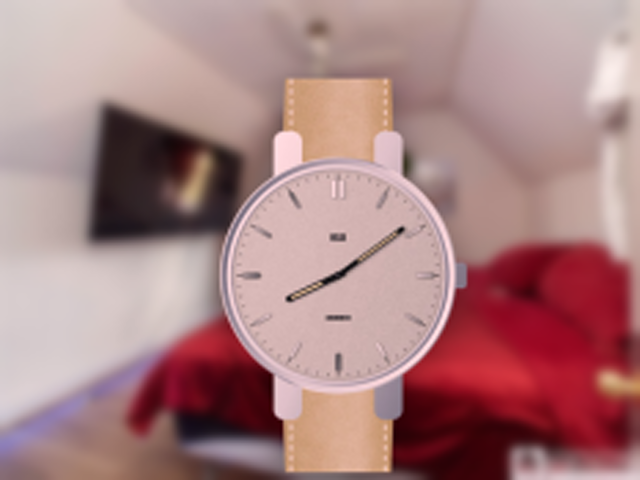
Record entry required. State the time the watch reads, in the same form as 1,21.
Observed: 8,09
